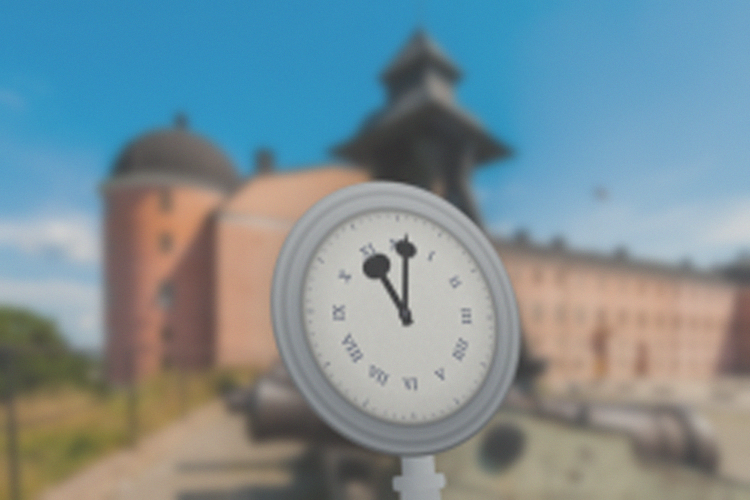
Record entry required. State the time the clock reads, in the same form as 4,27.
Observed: 11,01
